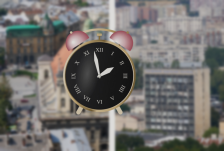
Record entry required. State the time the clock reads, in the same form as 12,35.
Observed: 1,58
